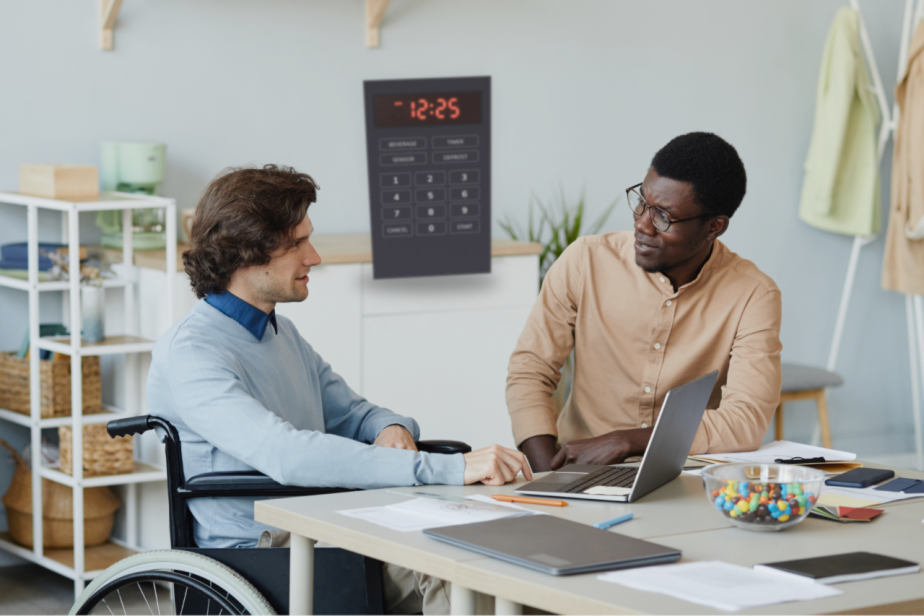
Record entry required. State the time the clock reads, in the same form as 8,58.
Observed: 12,25
